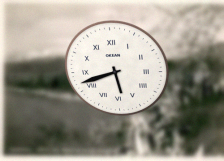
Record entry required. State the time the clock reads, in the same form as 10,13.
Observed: 5,42
